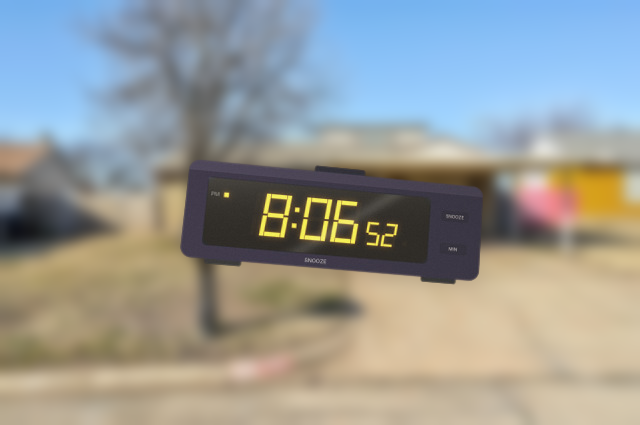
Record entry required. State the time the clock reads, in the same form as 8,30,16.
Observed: 8,06,52
